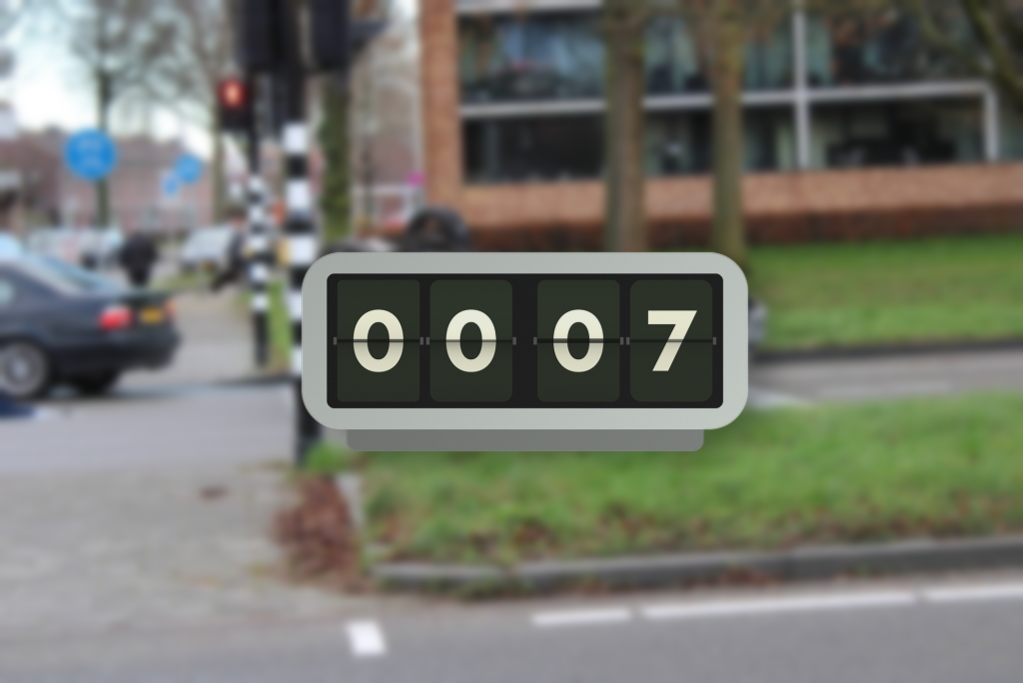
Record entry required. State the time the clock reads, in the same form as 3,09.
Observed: 0,07
